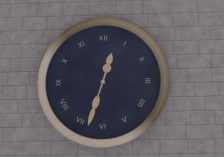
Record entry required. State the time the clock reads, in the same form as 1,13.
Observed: 12,33
